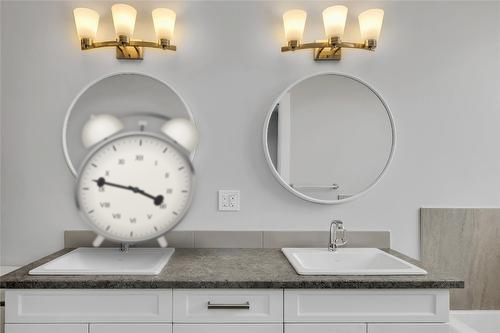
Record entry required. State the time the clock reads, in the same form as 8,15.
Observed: 3,47
